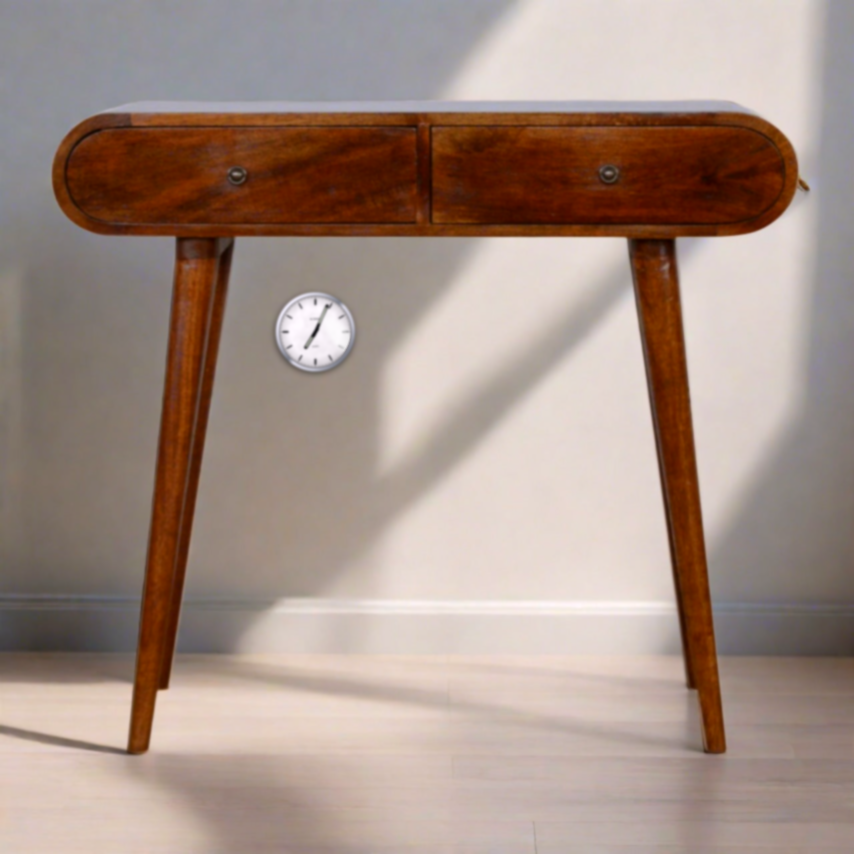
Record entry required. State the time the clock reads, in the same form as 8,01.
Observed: 7,04
